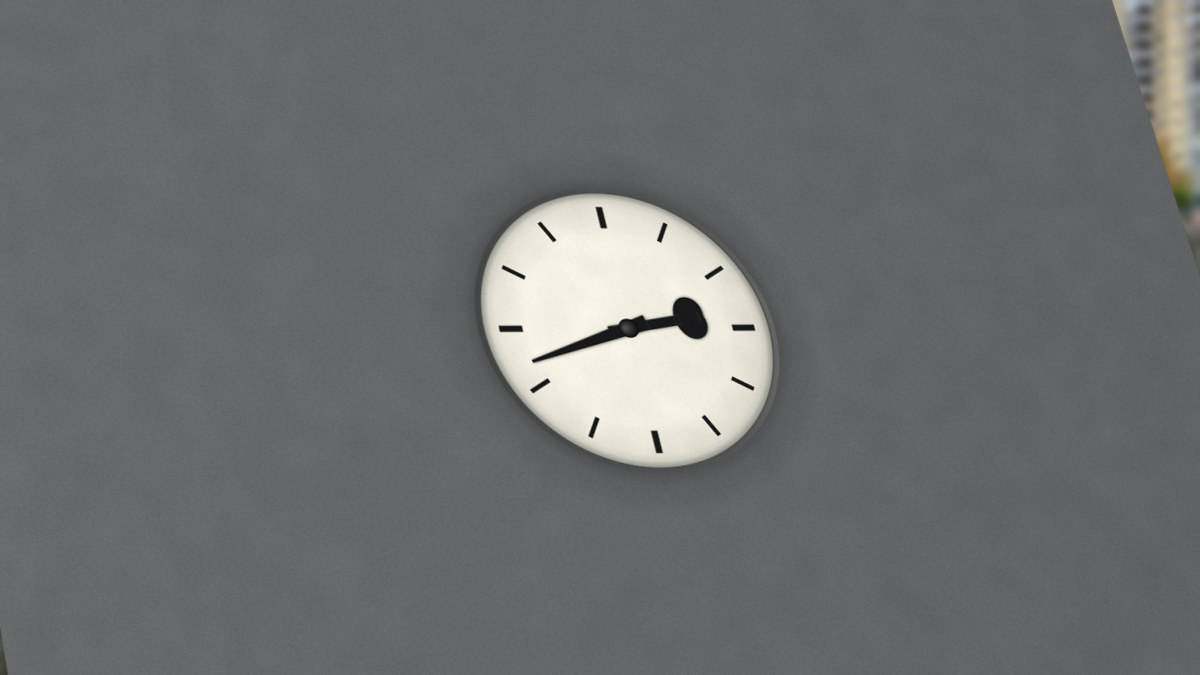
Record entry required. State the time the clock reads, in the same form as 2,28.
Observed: 2,42
